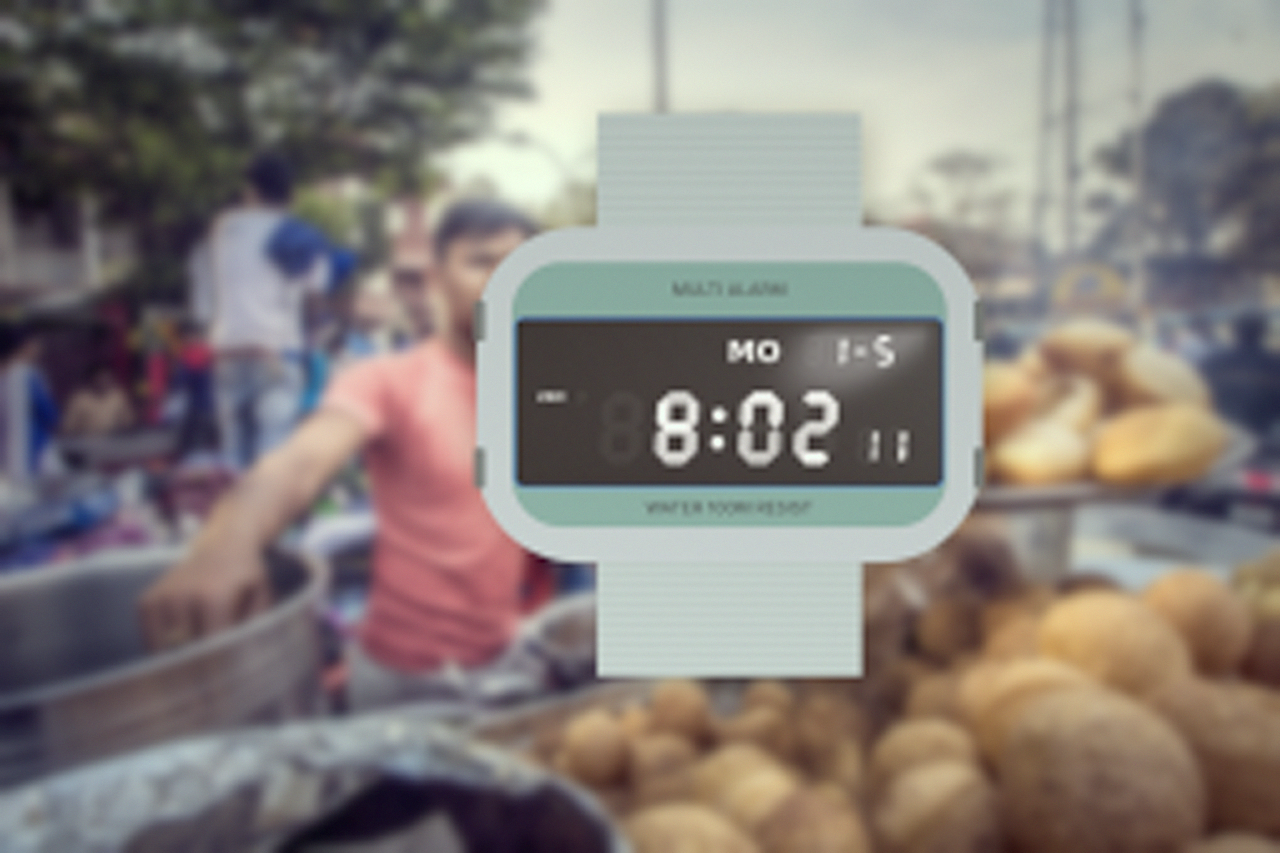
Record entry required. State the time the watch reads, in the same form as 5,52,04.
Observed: 8,02,11
